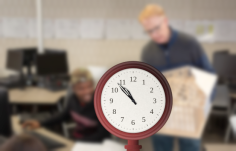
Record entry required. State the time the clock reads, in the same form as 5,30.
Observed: 10,53
